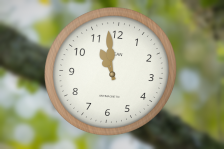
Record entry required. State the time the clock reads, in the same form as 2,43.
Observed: 10,58
